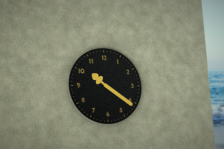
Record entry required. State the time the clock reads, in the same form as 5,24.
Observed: 10,21
